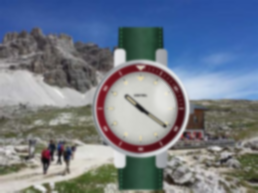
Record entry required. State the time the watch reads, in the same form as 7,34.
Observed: 10,21
